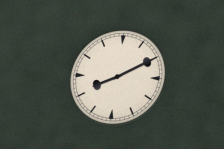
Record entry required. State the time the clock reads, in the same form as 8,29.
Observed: 8,10
